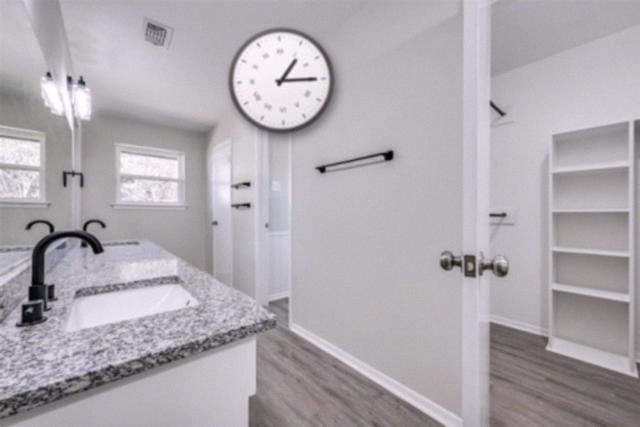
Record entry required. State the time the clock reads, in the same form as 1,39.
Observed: 1,15
